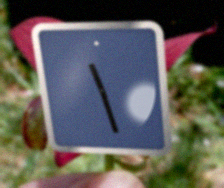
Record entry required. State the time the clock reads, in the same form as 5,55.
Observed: 11,28
